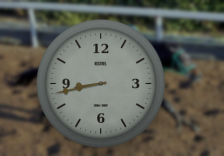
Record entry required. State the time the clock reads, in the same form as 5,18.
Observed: 8,43
